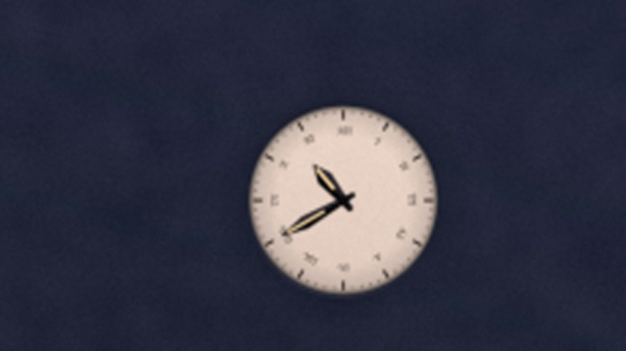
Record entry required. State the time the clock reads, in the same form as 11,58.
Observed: 10,40
